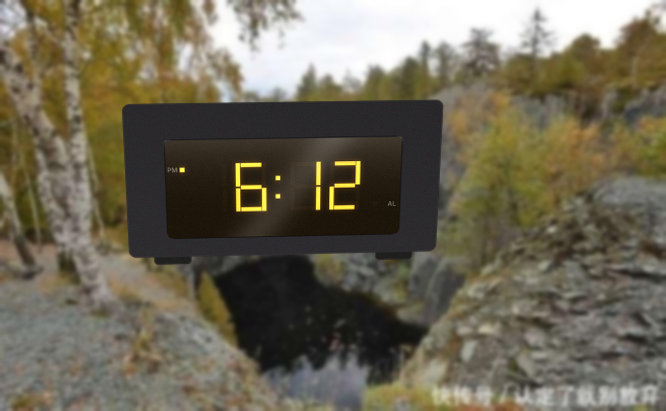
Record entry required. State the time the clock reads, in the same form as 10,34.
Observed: 6,12
